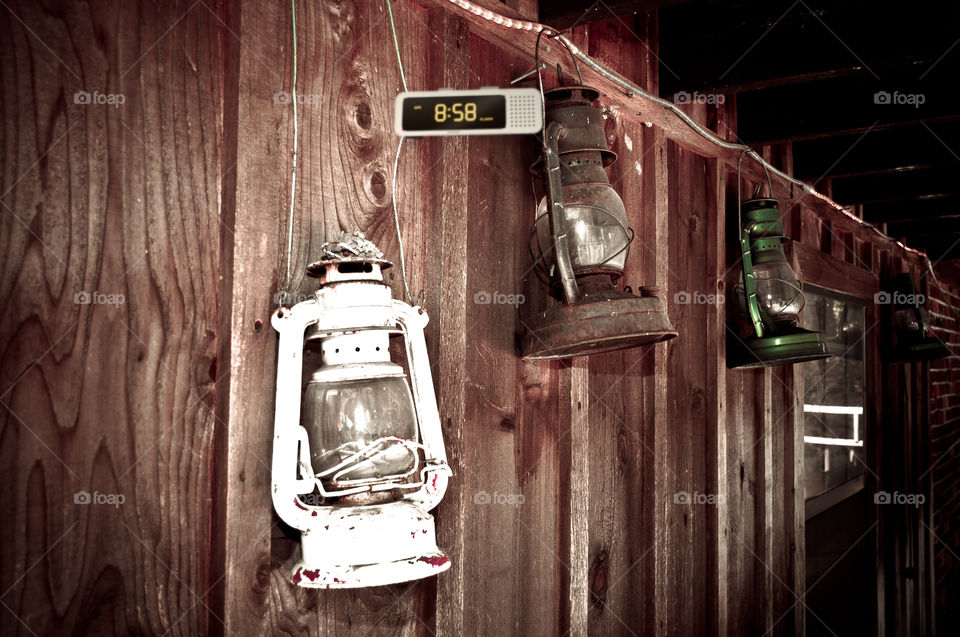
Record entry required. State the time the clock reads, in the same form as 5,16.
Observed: 8,58
